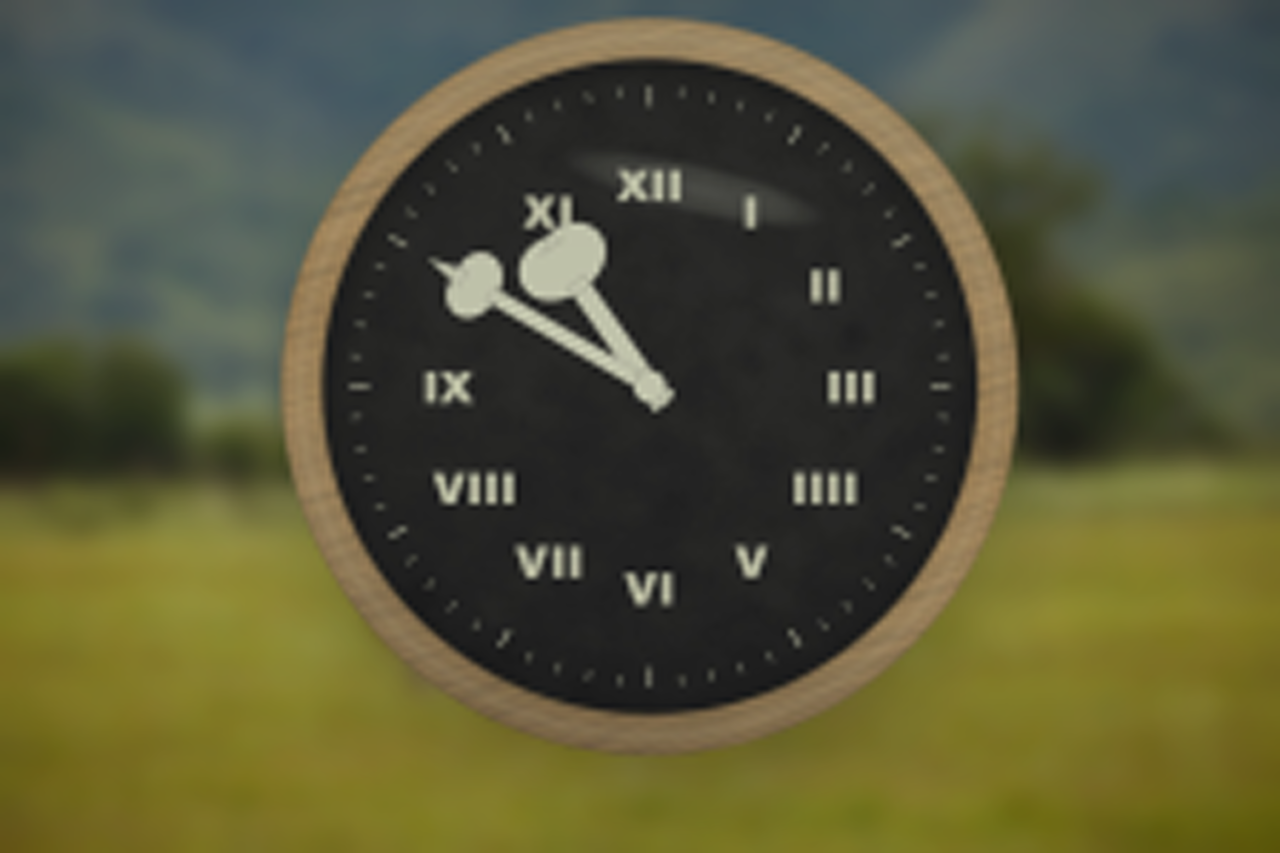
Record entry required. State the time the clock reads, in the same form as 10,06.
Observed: 10,50
